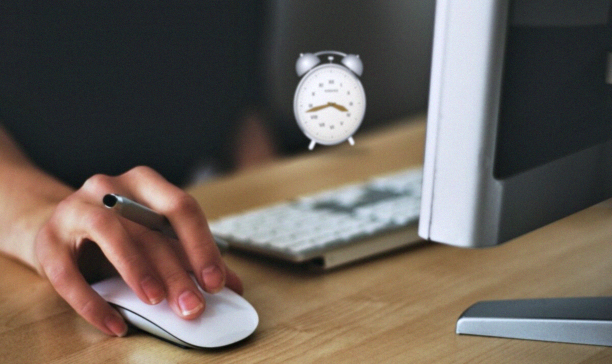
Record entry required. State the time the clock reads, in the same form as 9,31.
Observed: 3,43
